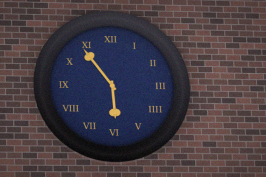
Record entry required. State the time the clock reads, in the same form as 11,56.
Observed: 5,54
